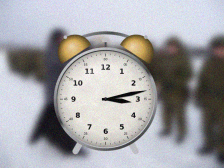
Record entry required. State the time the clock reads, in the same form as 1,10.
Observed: 3,13
